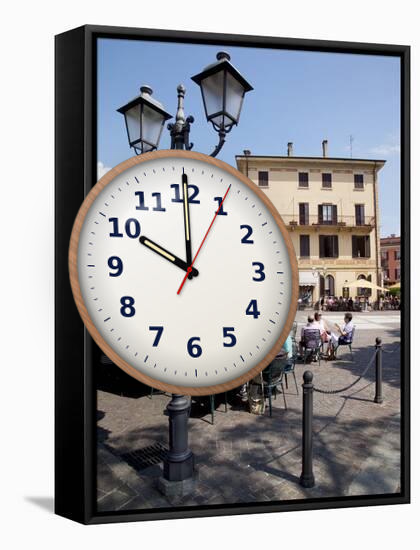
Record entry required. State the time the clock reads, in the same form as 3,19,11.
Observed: 10,00,05
